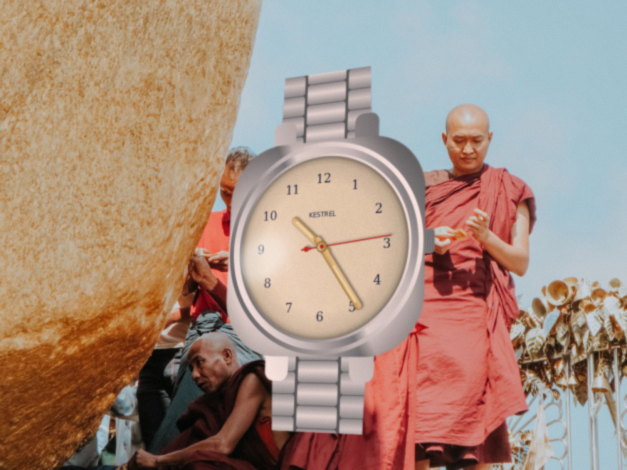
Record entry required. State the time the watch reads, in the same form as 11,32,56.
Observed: 10,24,14
